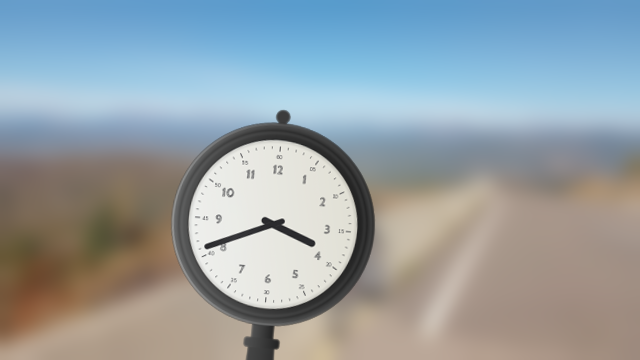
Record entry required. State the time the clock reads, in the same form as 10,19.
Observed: 3,41
